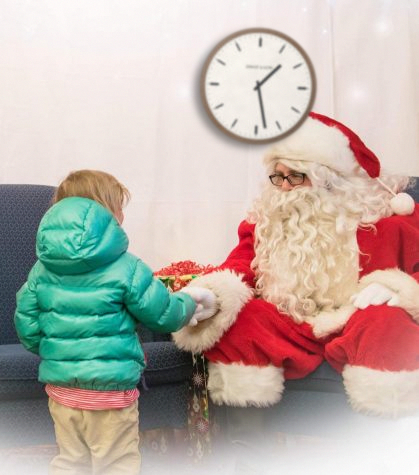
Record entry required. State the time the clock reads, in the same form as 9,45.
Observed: 1,28
